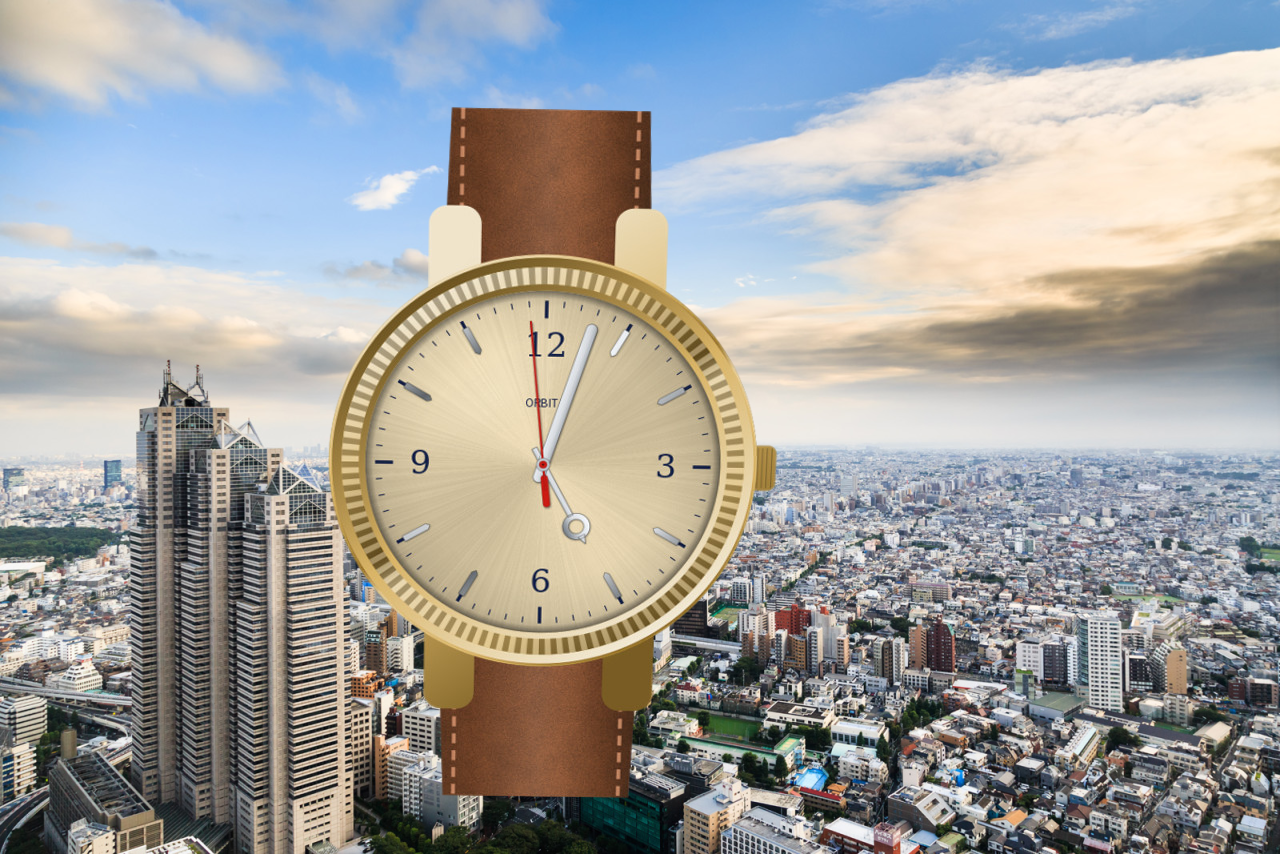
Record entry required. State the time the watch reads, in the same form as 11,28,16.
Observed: 5,02,59
